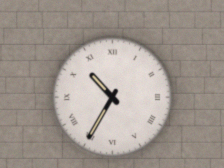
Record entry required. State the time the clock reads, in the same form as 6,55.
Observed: 10,35
